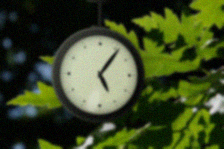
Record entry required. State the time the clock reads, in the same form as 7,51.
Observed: 5,06
